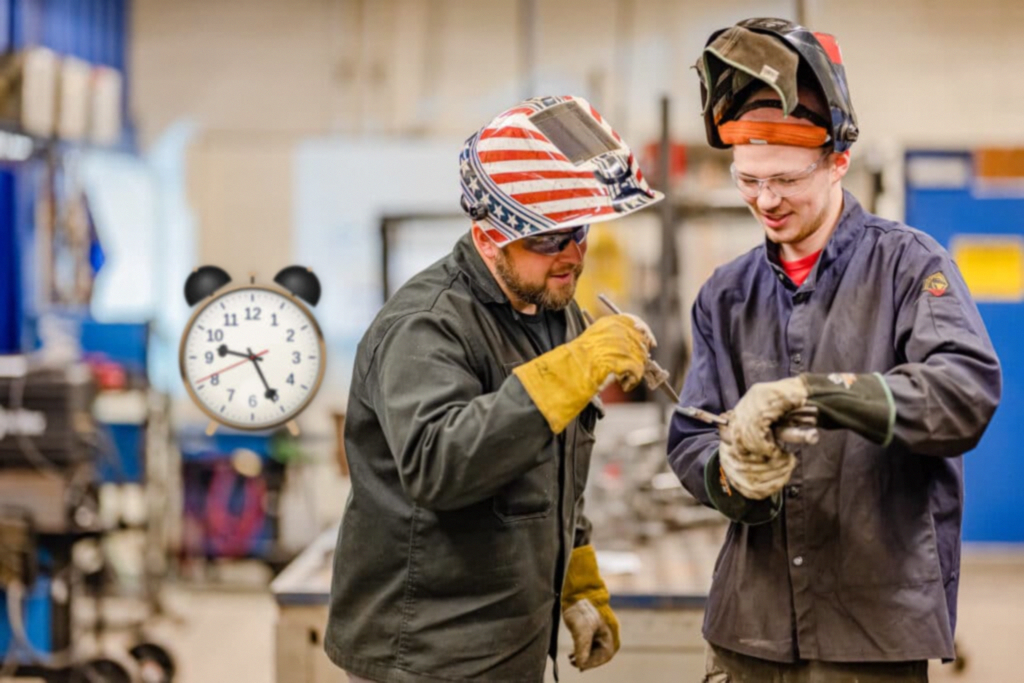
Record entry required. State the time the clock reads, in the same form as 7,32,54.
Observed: 9,25,41
